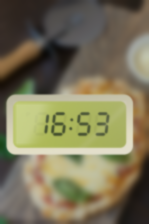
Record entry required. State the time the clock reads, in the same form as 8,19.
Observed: 16,53
